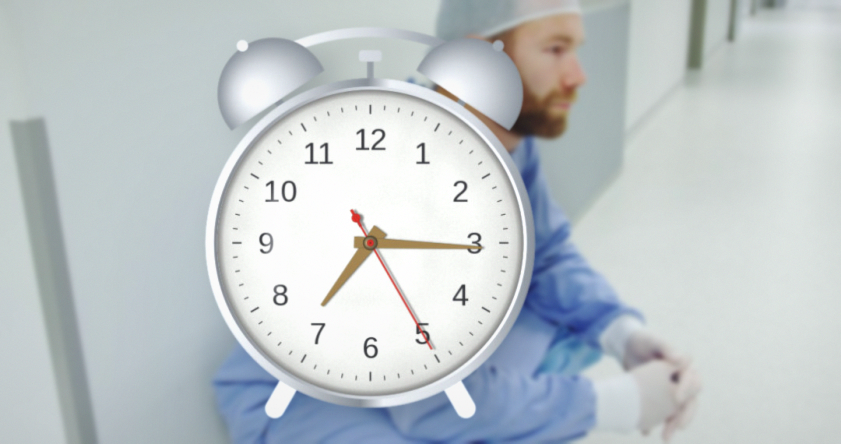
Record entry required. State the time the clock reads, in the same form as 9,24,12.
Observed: 7,15,25
